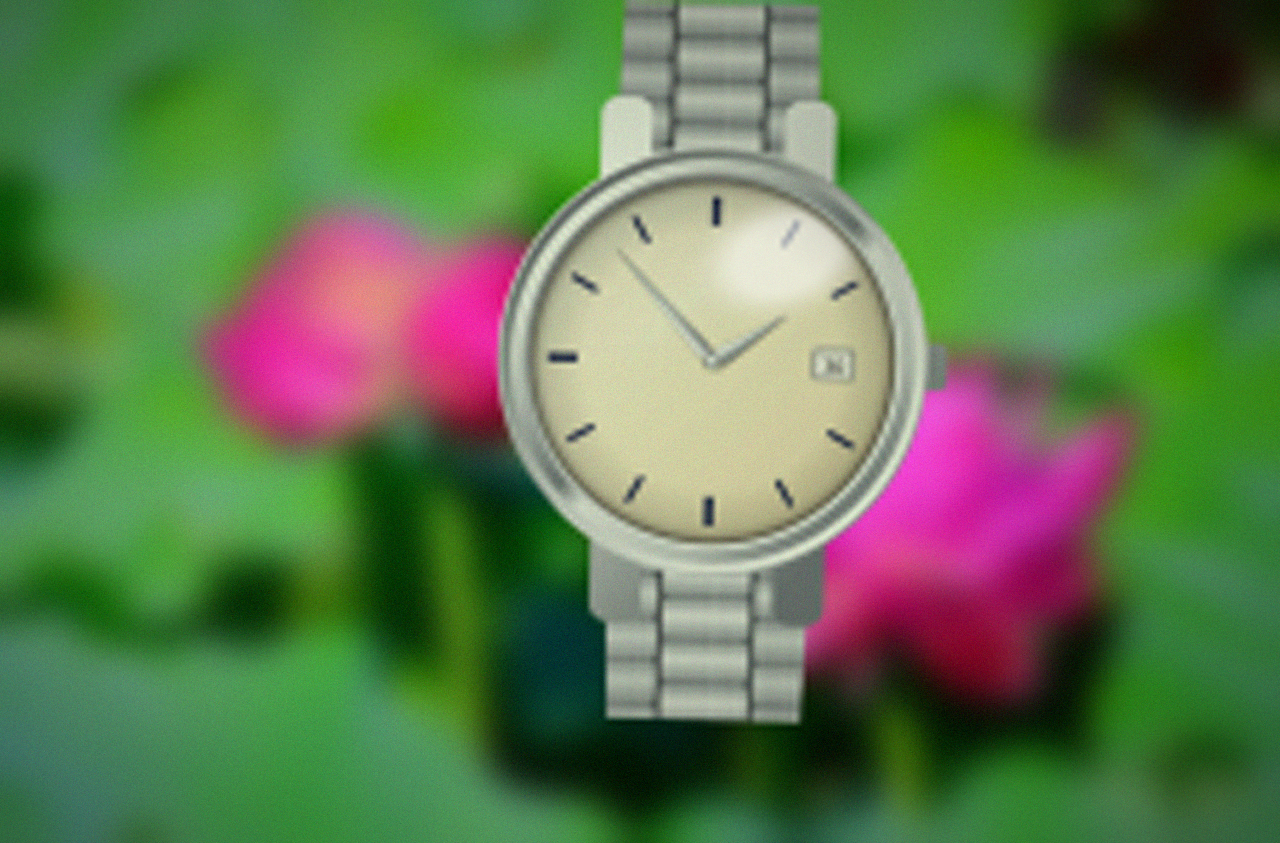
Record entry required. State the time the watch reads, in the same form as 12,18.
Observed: 1,53
